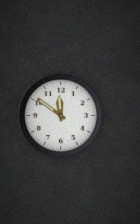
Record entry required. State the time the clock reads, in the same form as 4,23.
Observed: 11,51
